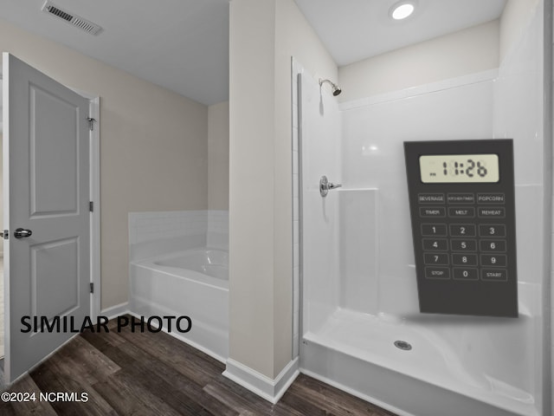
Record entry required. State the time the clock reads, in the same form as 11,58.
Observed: 11,26
